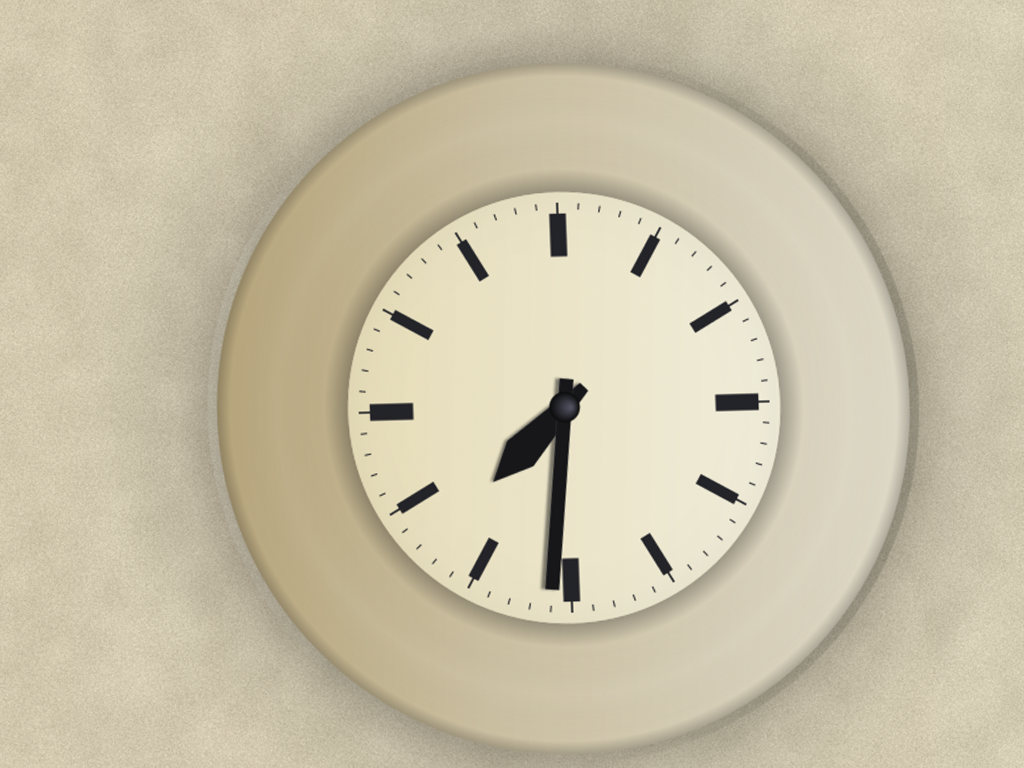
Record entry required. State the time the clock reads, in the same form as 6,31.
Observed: 7,31
